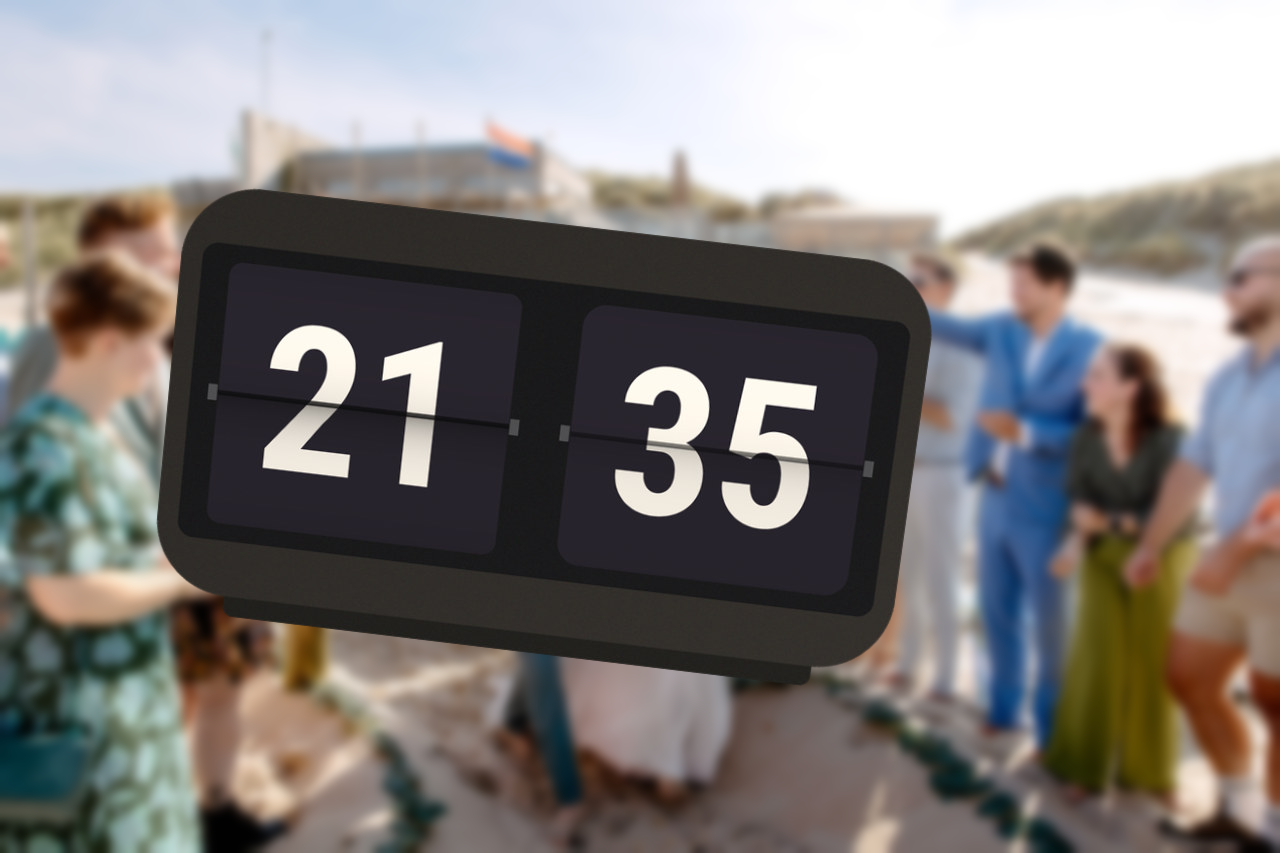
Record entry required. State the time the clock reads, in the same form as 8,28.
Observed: 21,35
